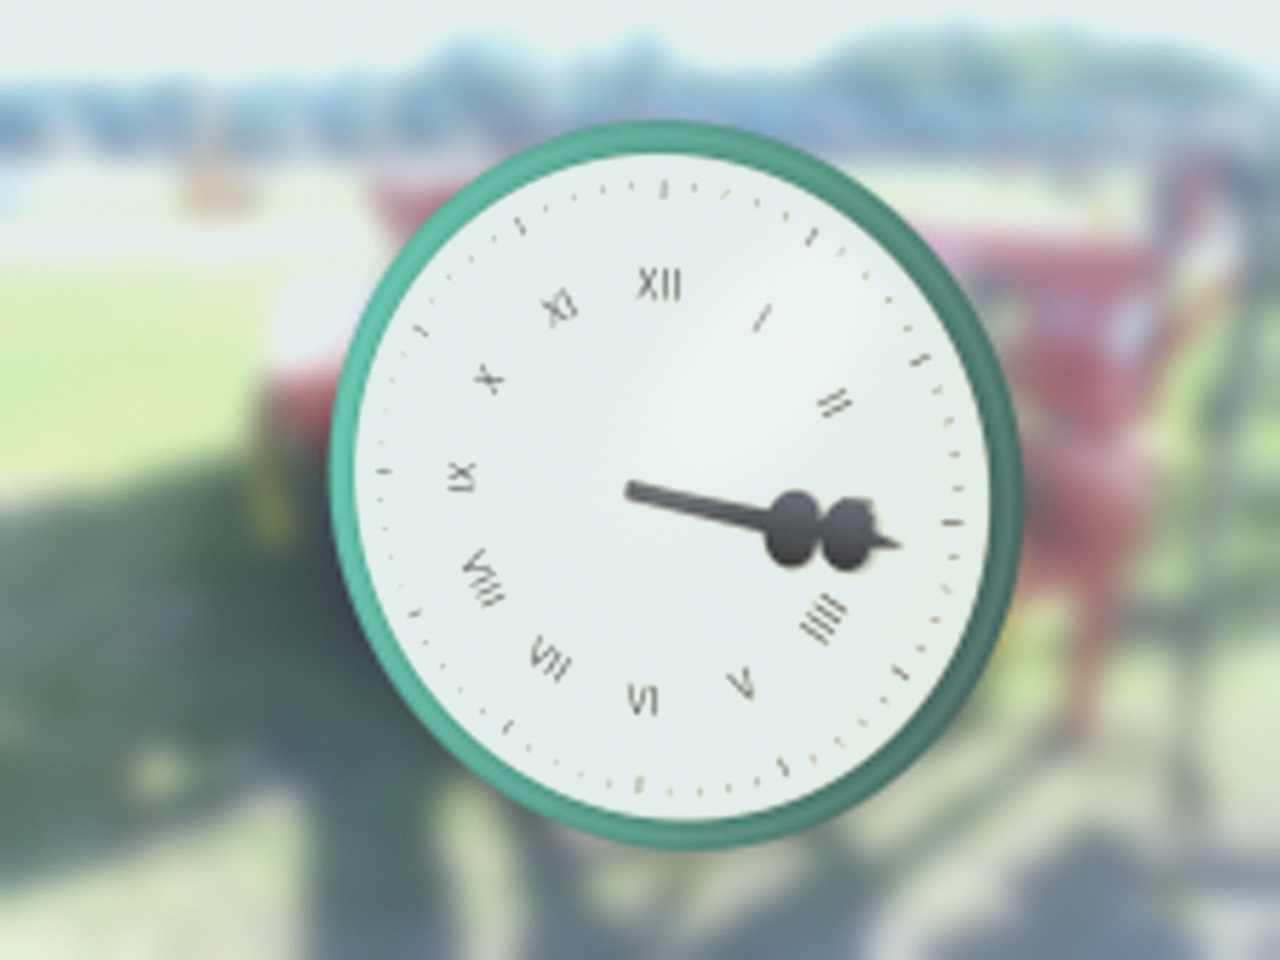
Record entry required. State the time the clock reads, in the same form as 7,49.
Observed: 3,16
